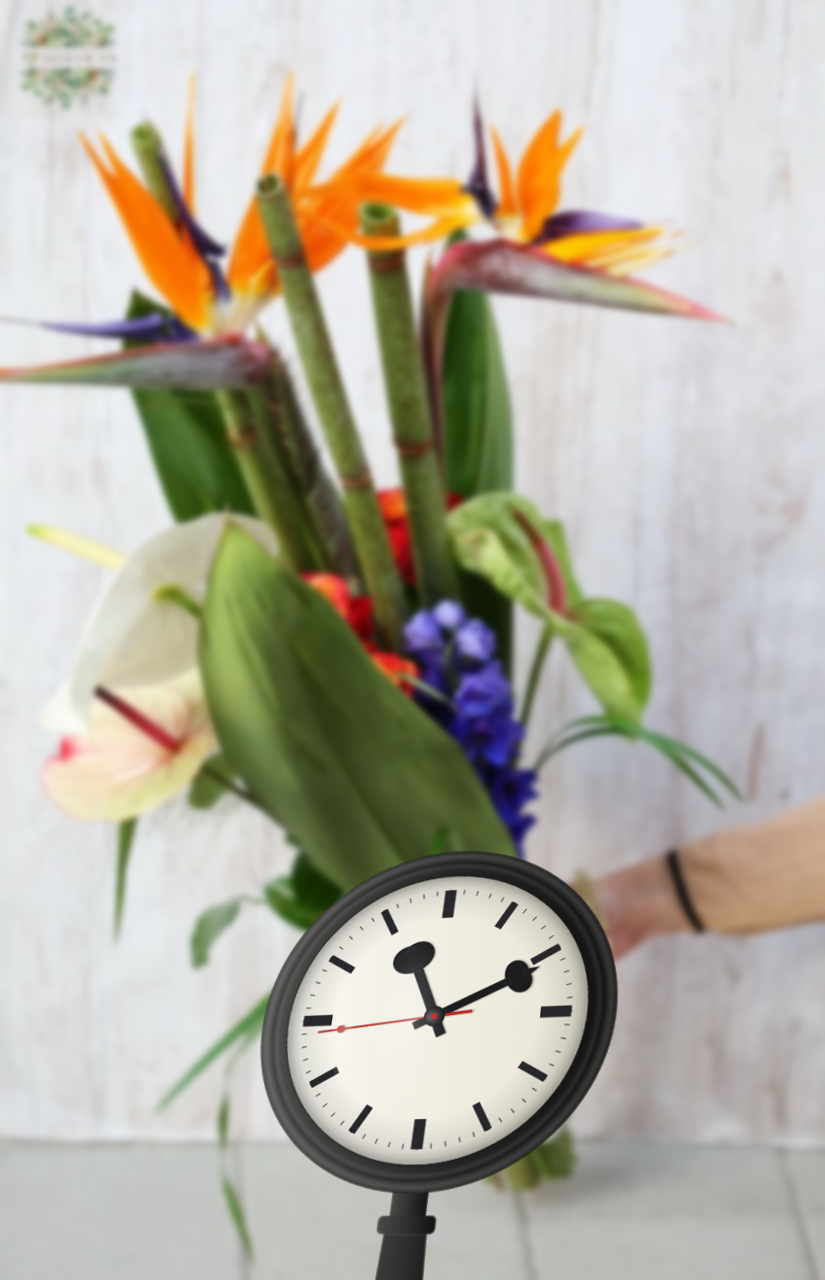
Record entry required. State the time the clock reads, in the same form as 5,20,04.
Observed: 11,10,44
